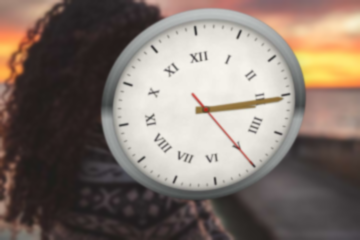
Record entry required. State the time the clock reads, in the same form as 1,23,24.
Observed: 3,15,25
